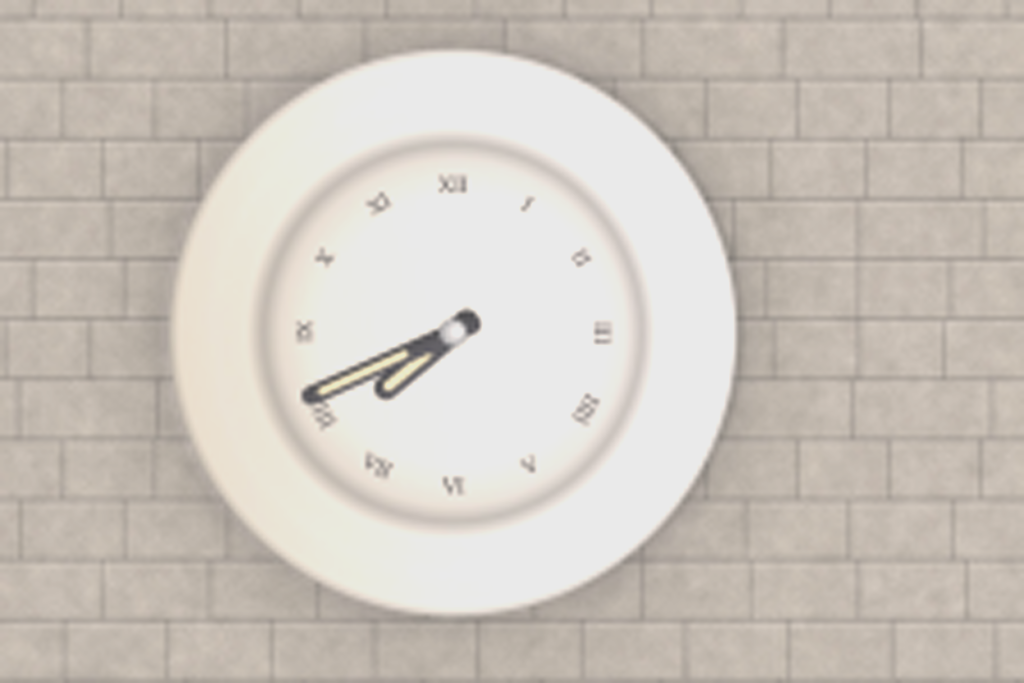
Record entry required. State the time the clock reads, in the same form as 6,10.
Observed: 7,41
